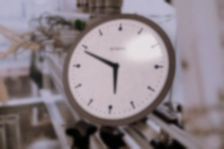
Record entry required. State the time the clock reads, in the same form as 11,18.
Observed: 5,49
